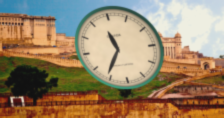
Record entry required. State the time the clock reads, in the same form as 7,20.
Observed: 11,36
